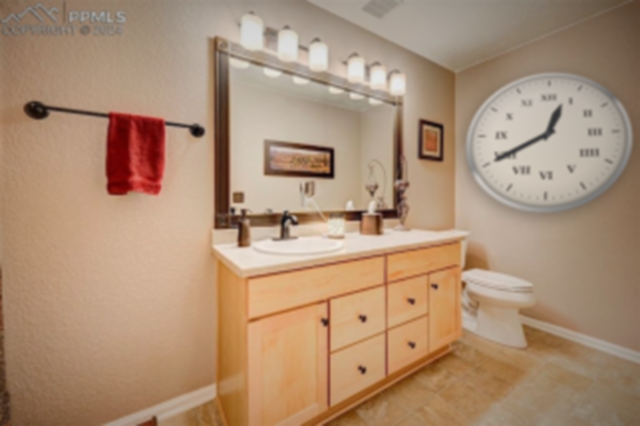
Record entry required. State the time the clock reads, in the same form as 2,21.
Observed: 12,40
